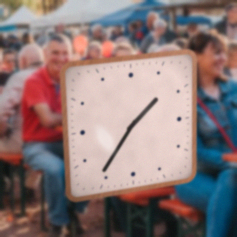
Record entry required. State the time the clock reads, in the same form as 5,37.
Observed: 1,36
